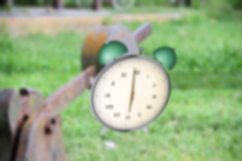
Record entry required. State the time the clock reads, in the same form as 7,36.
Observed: 5,59
